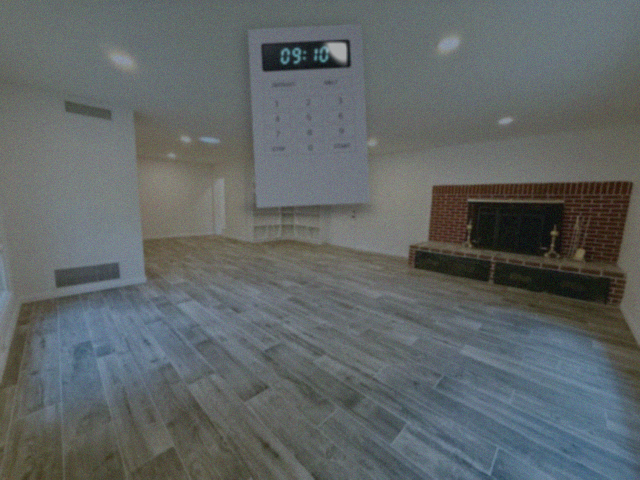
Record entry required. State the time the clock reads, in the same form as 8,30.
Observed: 9,10
